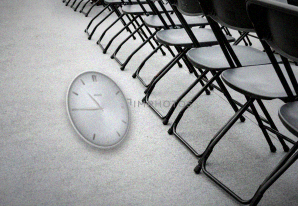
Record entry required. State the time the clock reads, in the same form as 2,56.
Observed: 10,45
